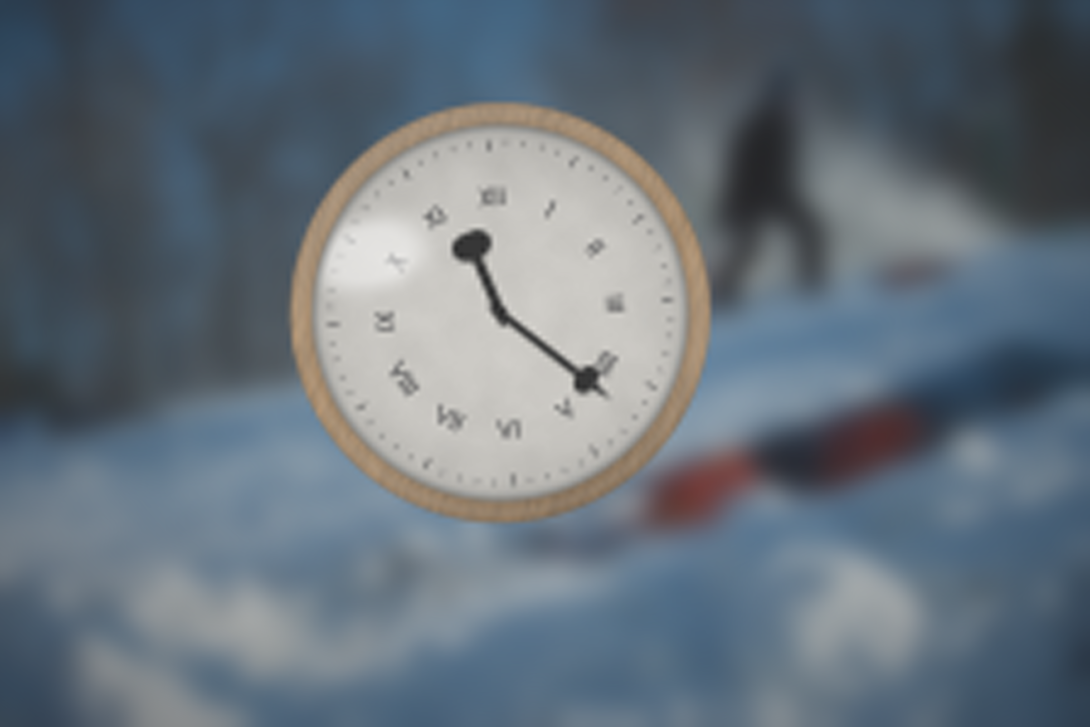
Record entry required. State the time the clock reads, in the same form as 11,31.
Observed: 11,22
